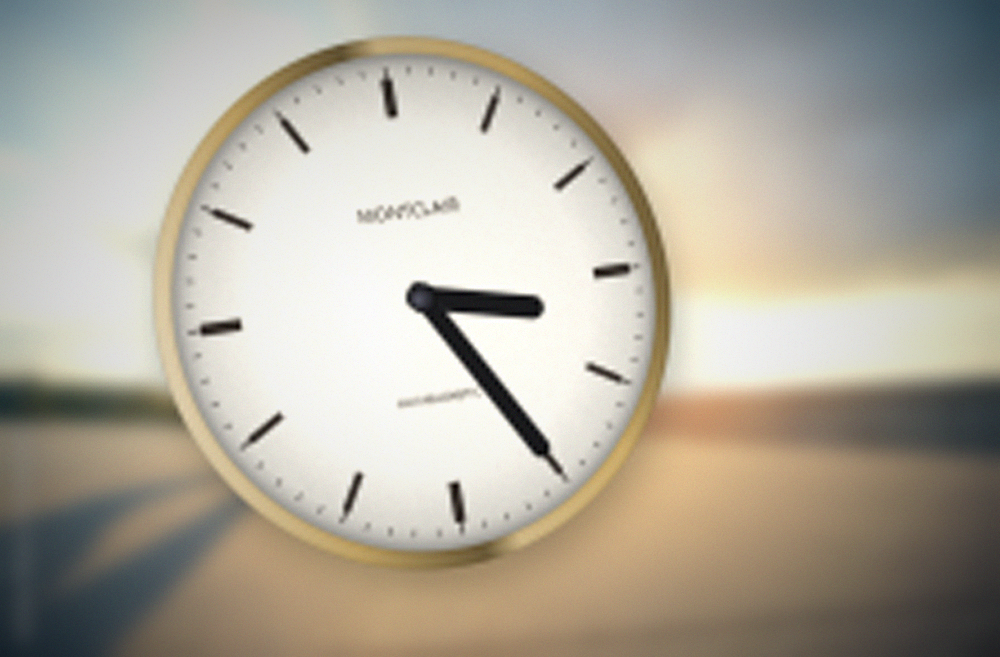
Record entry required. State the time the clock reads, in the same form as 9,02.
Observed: 3,25
